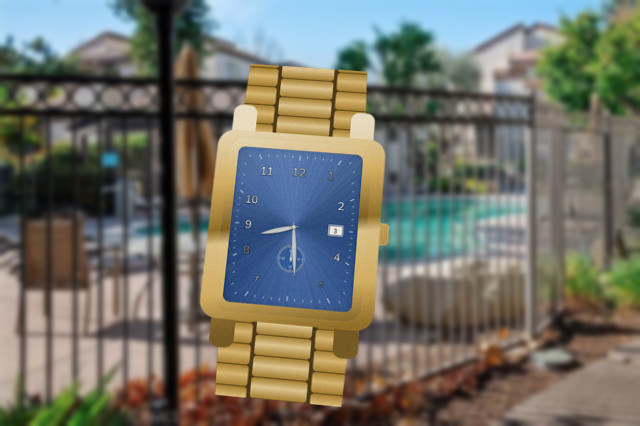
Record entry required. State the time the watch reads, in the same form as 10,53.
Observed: 8,29
